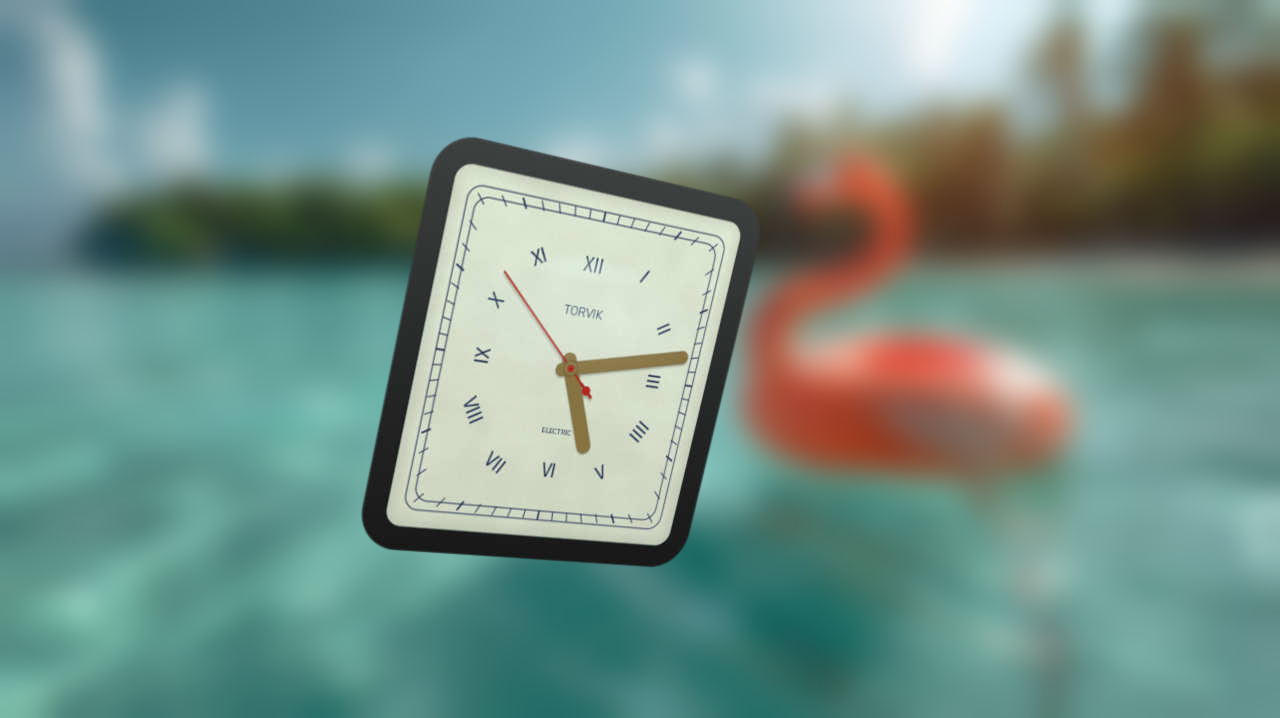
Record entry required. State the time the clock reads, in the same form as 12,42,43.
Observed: 5,12,52
